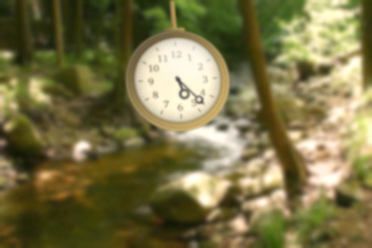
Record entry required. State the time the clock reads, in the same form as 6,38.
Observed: 5,23
